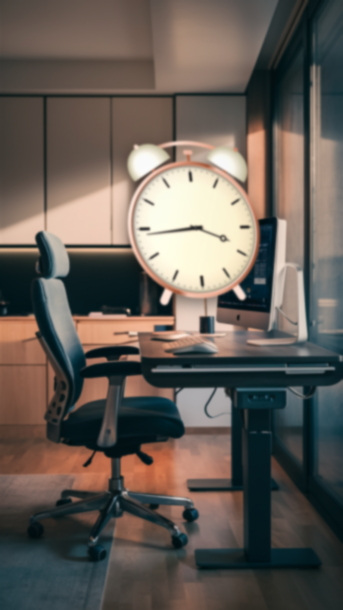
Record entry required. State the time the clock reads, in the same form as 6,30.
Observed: 3,44
